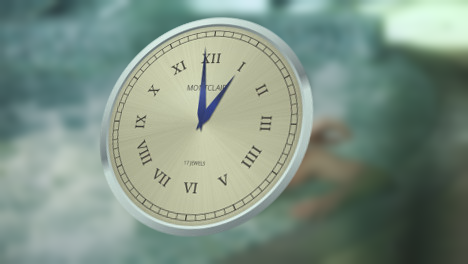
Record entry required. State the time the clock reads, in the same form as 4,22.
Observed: 12,59
